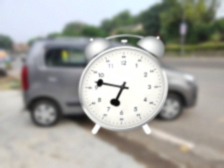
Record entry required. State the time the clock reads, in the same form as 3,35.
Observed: 6,47
